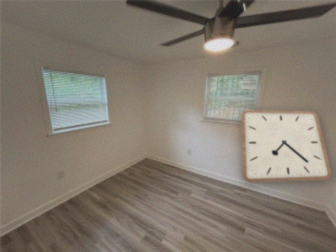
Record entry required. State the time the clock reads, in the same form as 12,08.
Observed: 7,23
